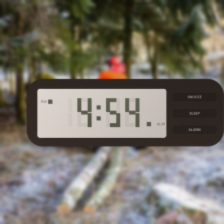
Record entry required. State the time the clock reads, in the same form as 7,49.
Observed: 4,54
